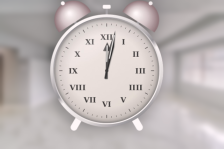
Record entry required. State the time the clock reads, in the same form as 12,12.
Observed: 12,02
